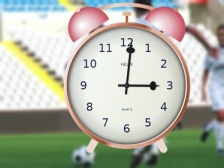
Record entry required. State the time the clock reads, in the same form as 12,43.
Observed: 3,01
